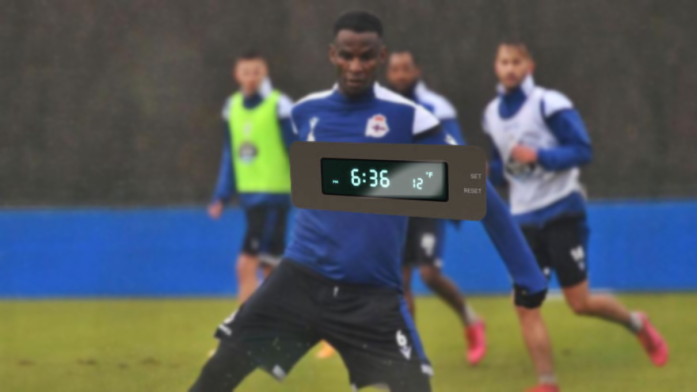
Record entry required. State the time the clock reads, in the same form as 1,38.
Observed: 6,36
